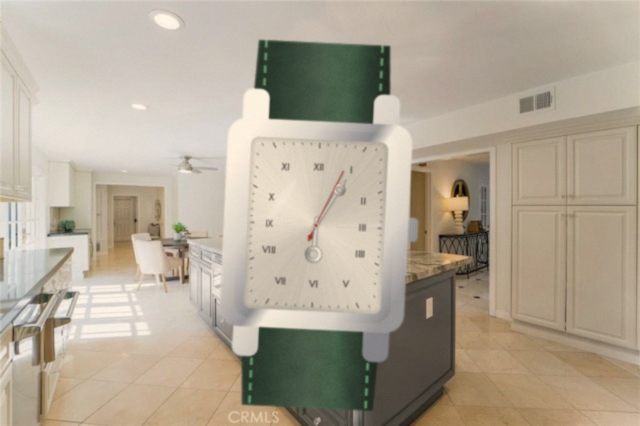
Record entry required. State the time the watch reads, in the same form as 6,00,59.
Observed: 6,05,04
